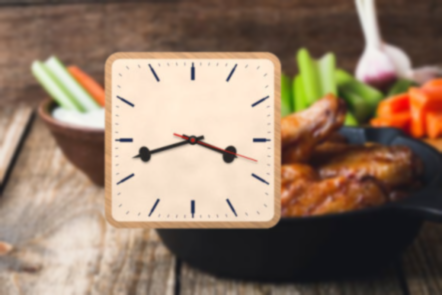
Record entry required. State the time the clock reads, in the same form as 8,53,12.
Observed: 3,42,18
